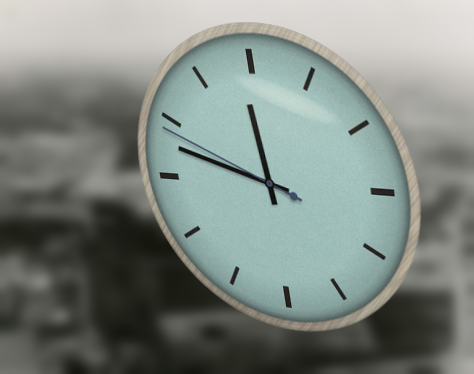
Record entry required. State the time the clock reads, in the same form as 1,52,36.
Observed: 11,47,49
